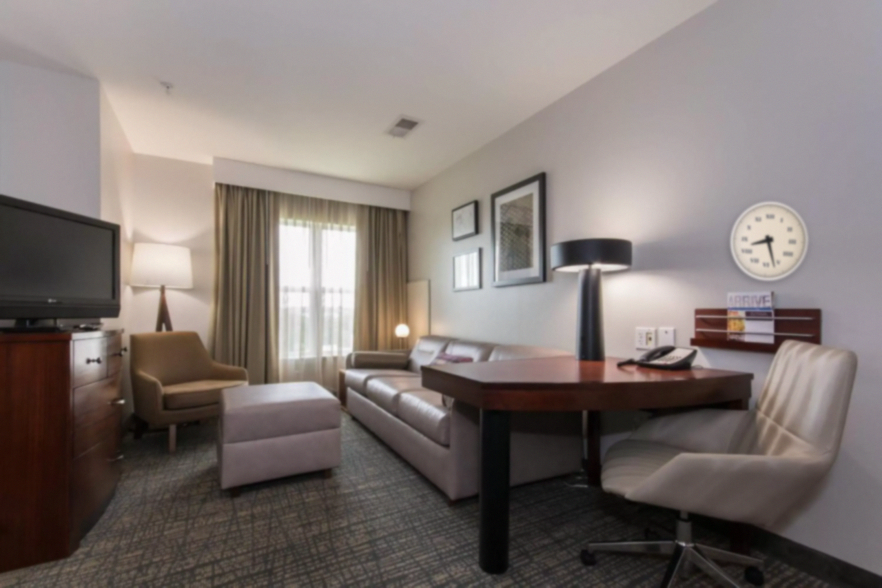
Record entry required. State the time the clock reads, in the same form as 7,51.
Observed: 8,27
